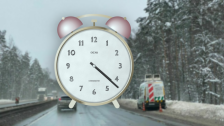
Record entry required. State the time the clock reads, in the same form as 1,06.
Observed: 4,22
